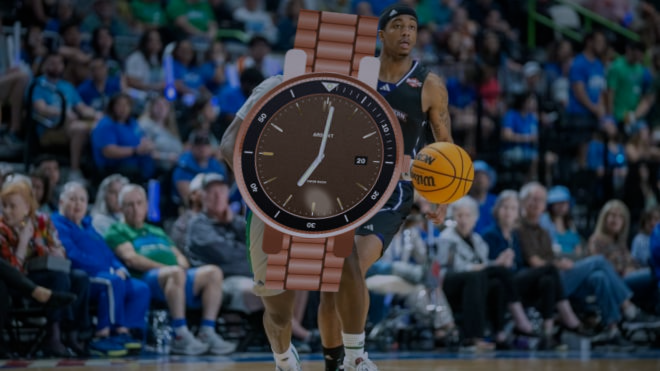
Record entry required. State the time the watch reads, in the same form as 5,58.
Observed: 7,01
